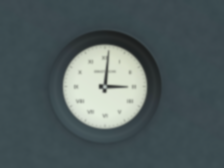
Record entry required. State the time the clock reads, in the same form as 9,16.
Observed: 3,01
